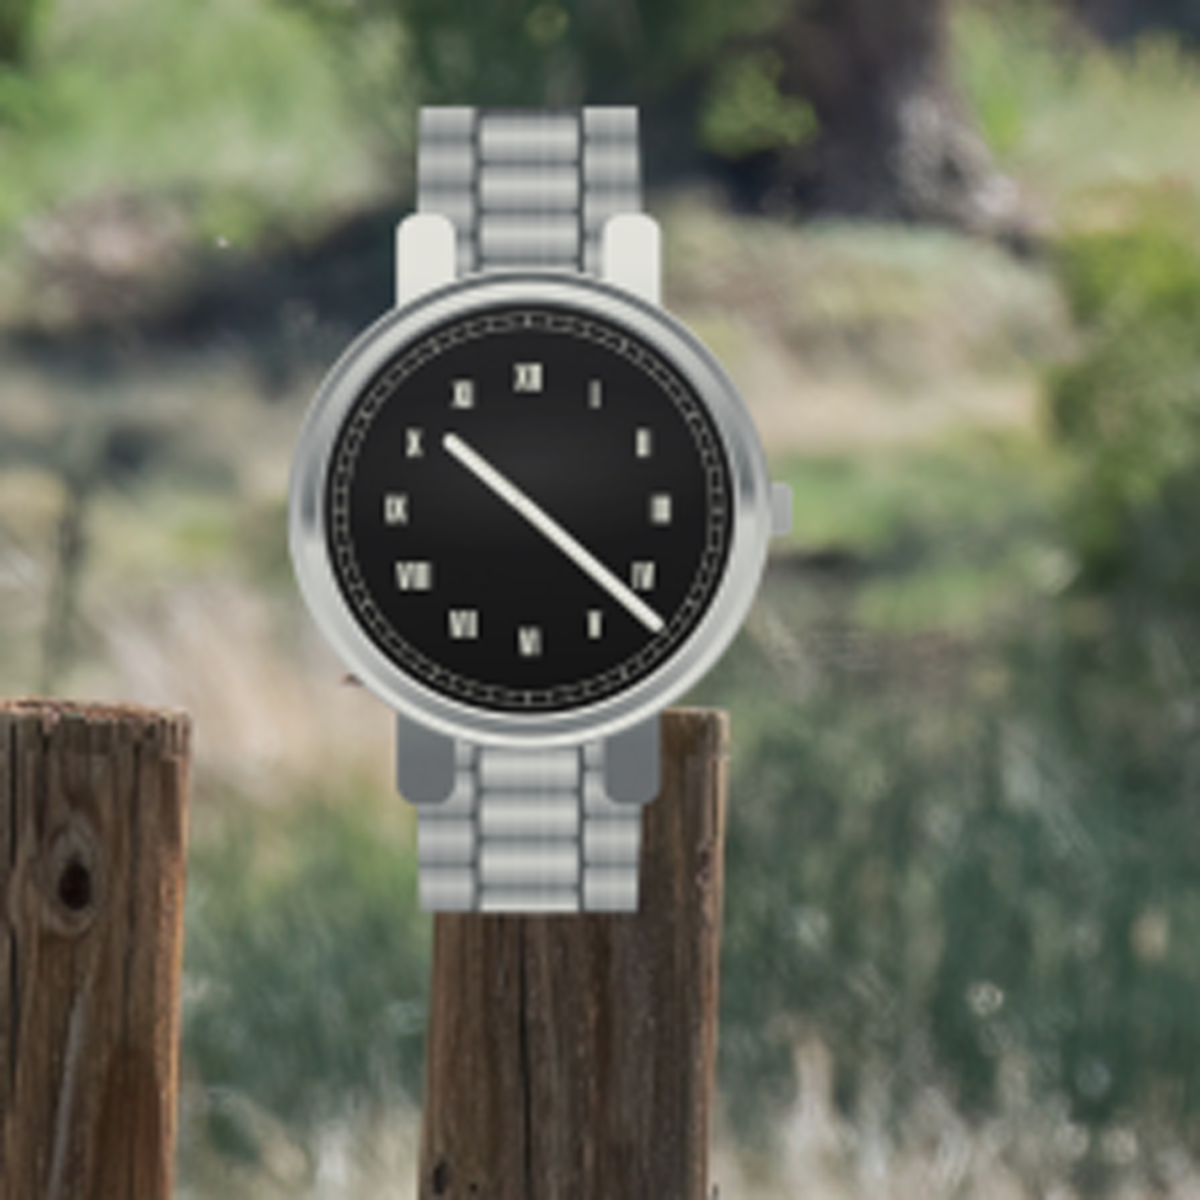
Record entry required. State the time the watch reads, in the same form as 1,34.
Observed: 10,22
